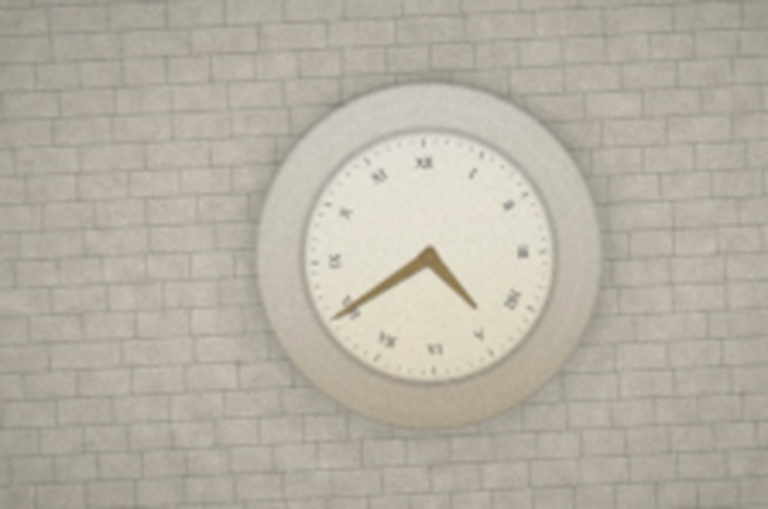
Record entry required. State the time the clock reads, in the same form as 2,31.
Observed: 4,40
